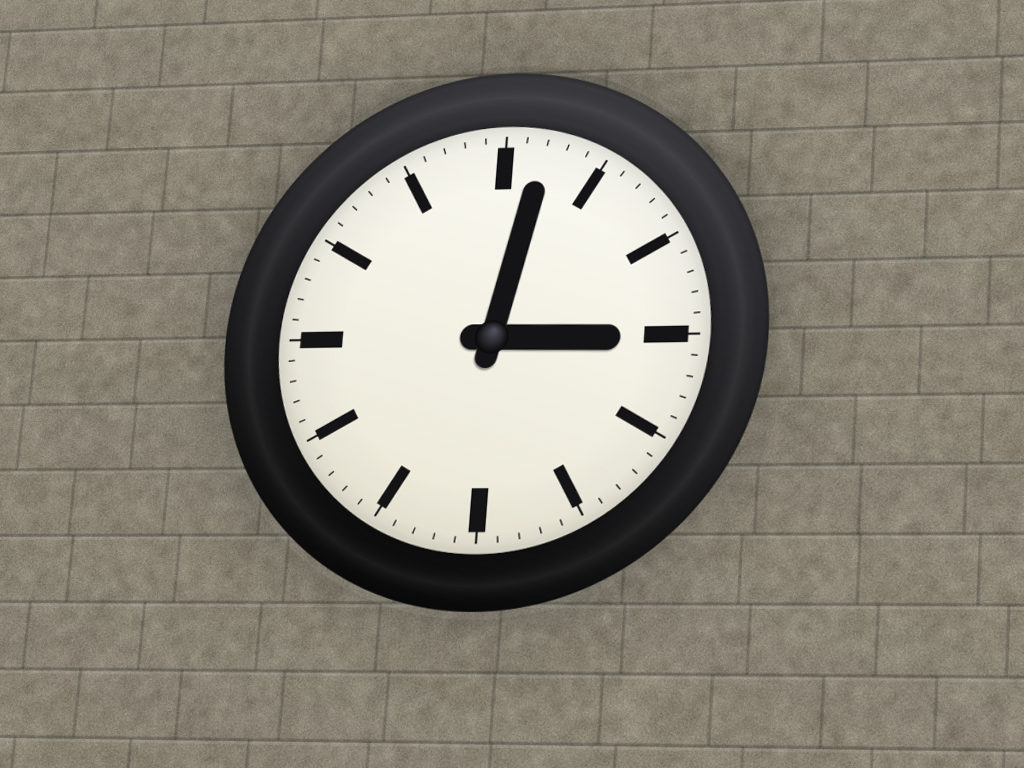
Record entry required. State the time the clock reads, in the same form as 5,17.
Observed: 3,02
